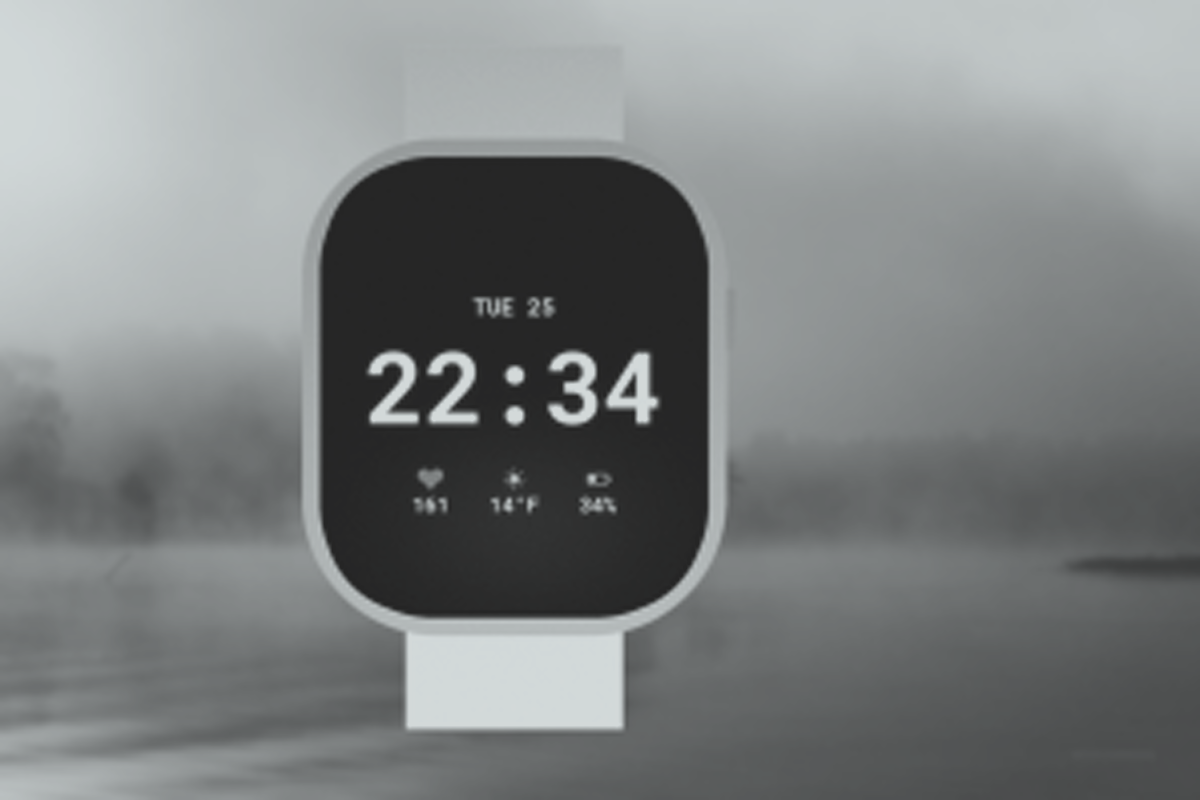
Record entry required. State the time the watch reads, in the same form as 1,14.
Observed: 22,34
